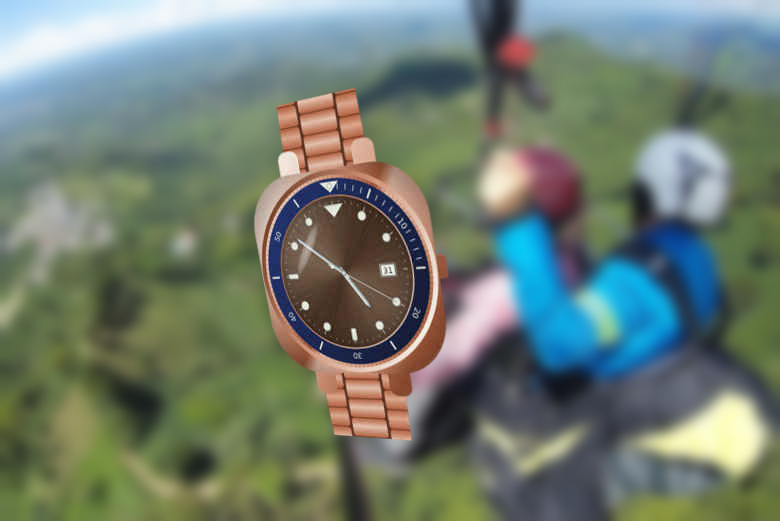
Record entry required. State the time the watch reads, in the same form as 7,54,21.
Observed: 4,51,20
